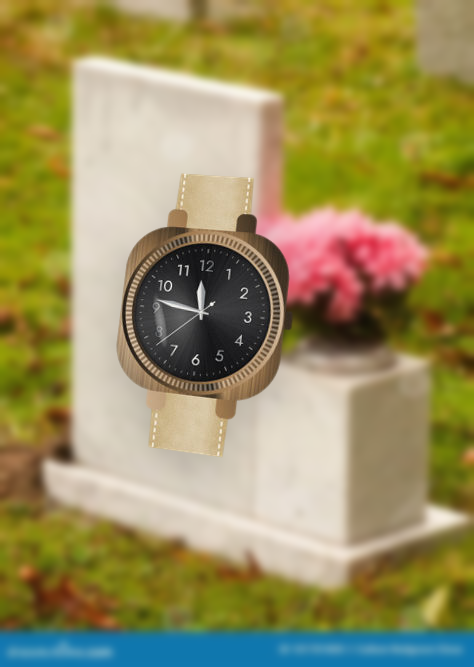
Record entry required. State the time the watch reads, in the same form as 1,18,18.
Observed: 11,46,38
